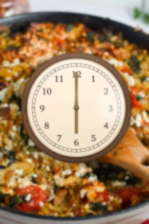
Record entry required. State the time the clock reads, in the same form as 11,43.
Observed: 6,00
